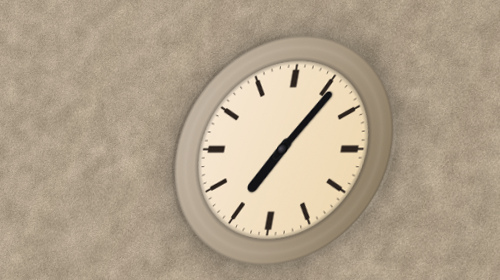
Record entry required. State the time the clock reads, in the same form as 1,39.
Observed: 7,06
